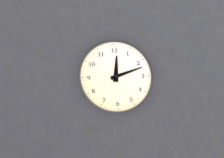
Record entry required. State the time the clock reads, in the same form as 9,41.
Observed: 12,12
